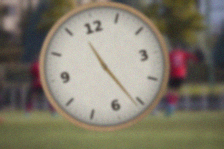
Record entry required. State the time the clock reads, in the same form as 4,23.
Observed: 11,26
